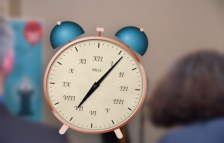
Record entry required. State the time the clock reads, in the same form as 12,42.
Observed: 7,06
